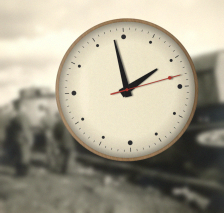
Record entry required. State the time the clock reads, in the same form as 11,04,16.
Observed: 1,58,13
